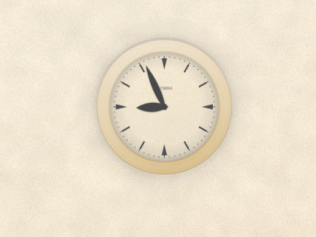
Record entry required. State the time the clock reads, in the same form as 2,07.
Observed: 8,56
